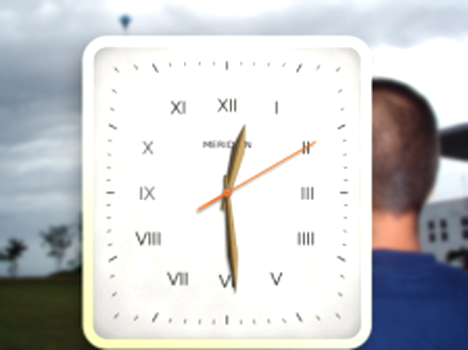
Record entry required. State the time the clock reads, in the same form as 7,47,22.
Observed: 12,29,10
